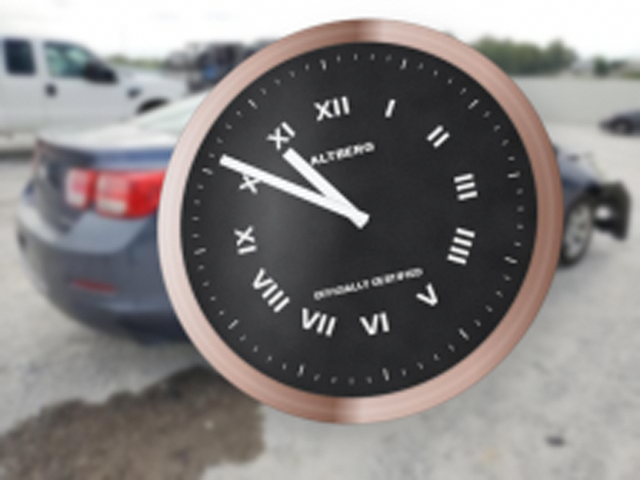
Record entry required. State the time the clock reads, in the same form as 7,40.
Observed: 10,51
